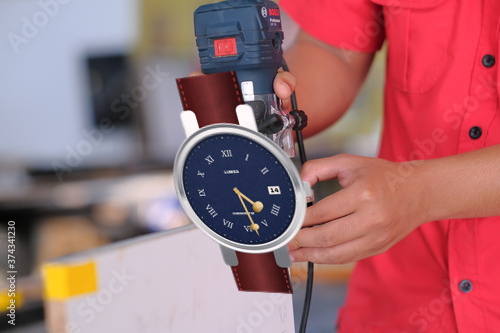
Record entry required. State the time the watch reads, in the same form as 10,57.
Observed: 4,28
